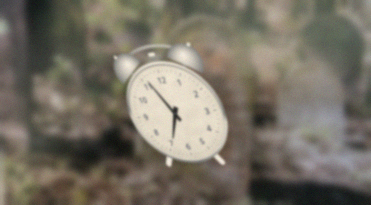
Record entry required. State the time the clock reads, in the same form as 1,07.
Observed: 6,56
